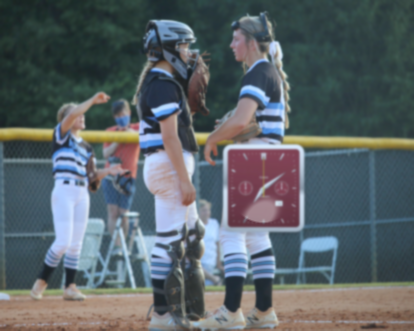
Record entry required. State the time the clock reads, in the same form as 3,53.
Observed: 7,09
